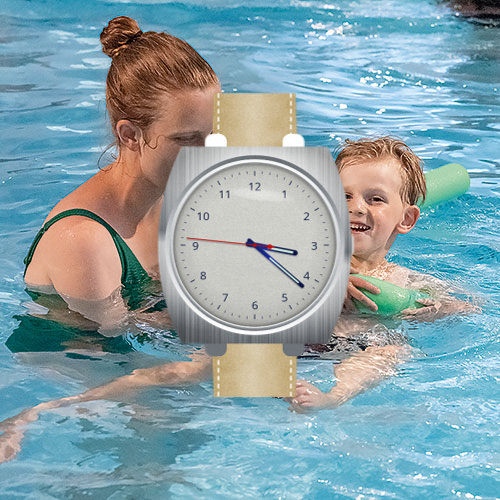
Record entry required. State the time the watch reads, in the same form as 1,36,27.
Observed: 3,21,46
